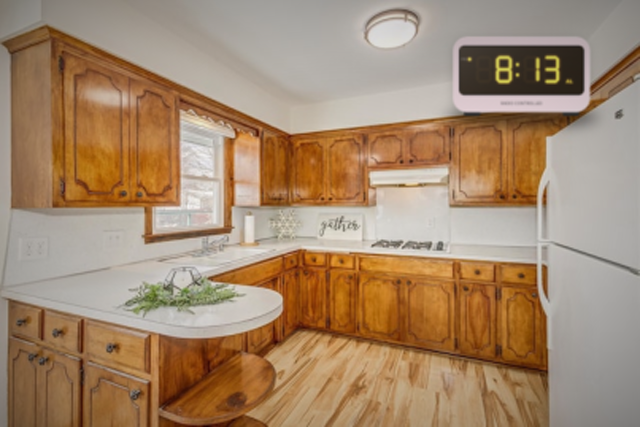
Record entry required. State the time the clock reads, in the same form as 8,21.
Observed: 8,13
